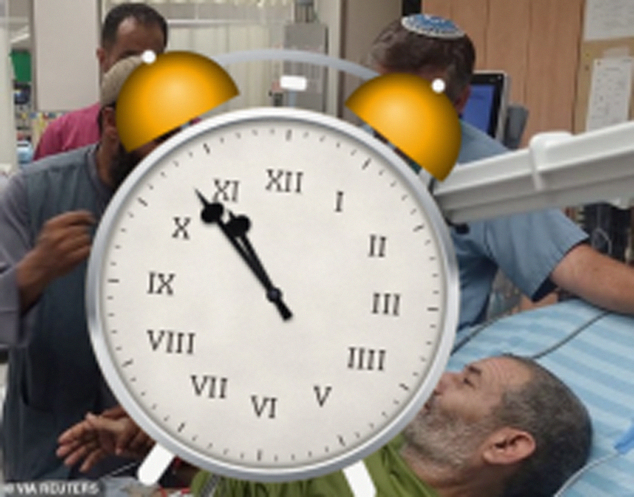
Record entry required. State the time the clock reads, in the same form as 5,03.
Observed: 10,53
